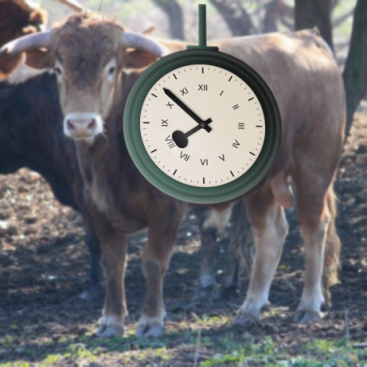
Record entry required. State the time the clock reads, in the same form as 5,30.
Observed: 7,52
